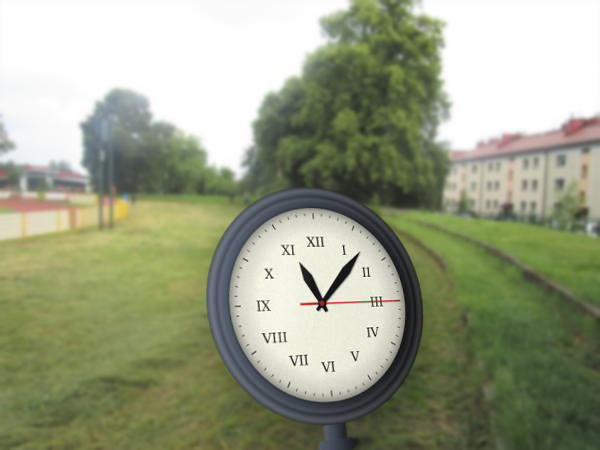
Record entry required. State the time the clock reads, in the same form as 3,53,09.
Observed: 11,07,15
